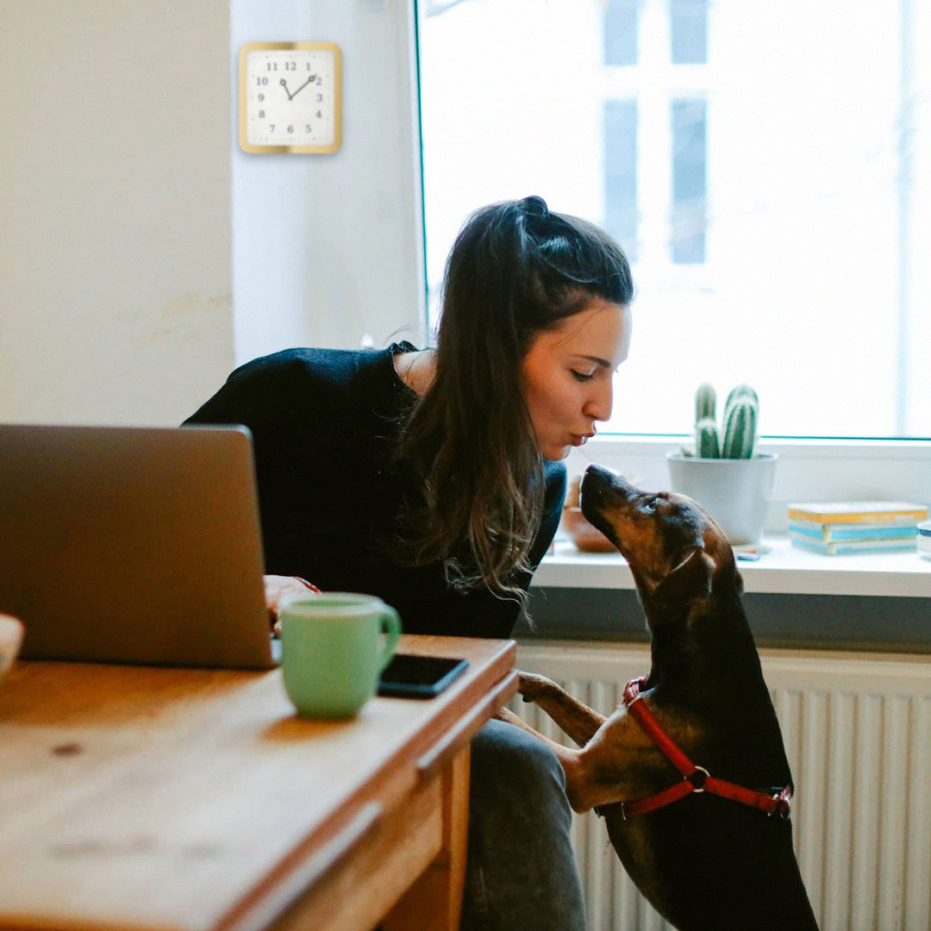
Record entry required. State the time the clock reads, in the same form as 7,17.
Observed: 11,08
